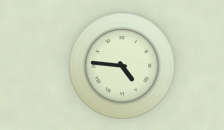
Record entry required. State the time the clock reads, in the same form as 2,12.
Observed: 4,46
